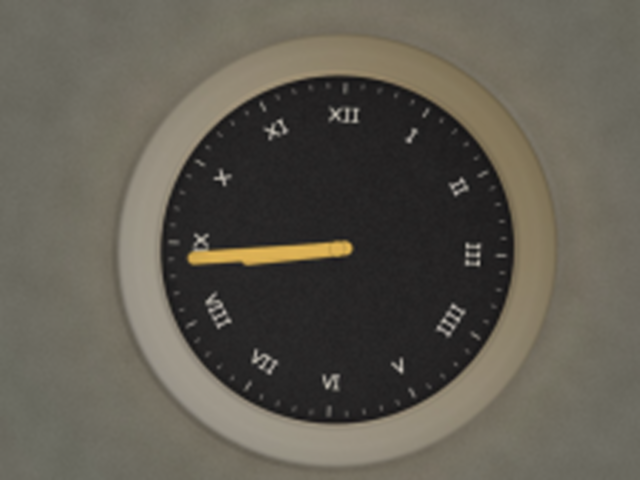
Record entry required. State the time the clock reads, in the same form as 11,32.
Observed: 8,44
